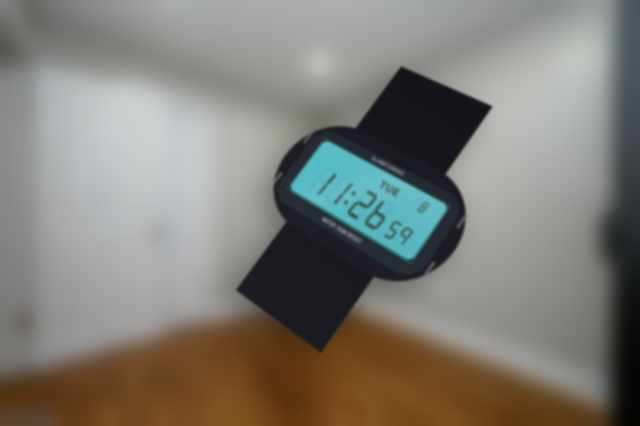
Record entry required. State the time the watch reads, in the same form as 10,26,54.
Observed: 11,26,59
